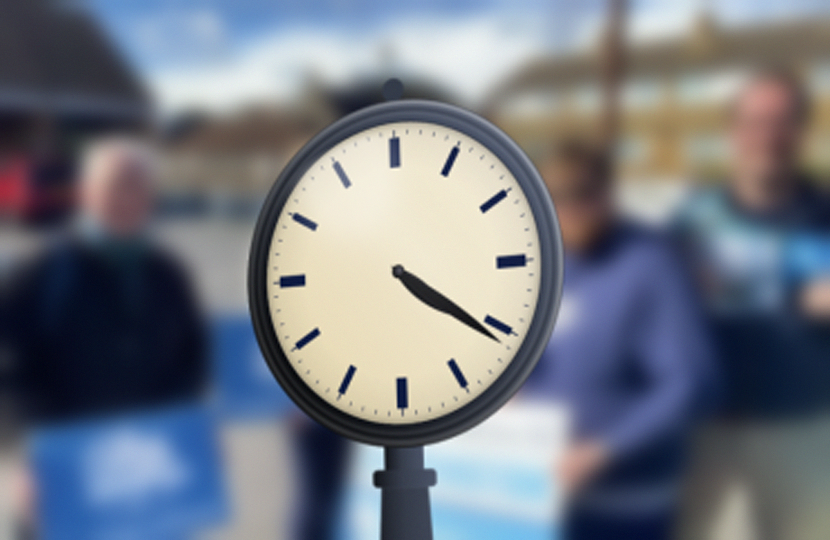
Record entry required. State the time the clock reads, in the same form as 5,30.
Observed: 4,21
